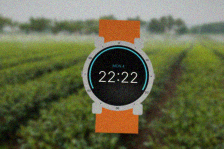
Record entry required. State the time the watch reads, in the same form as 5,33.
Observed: 22,22
